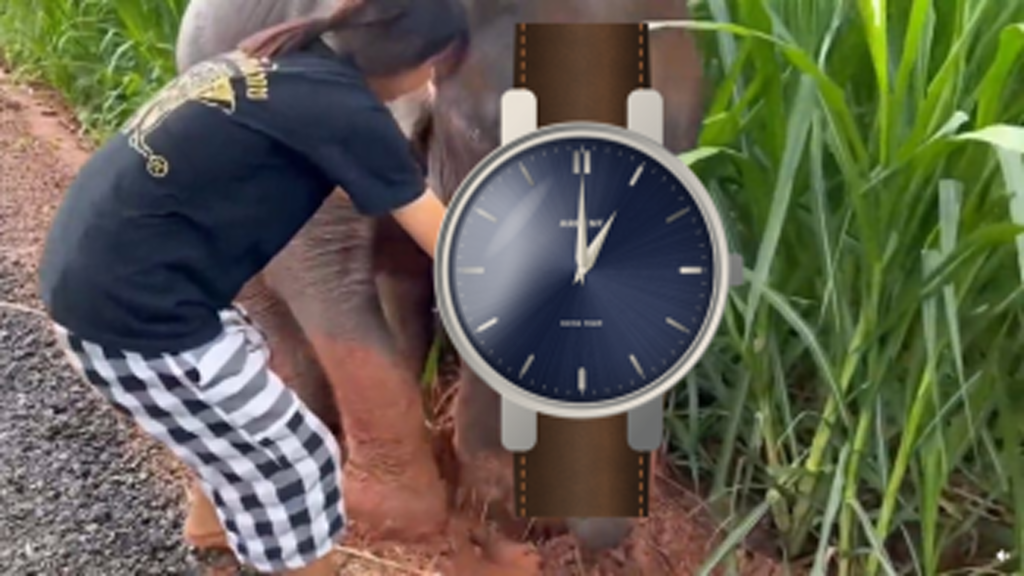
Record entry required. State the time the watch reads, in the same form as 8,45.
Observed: 1,00
